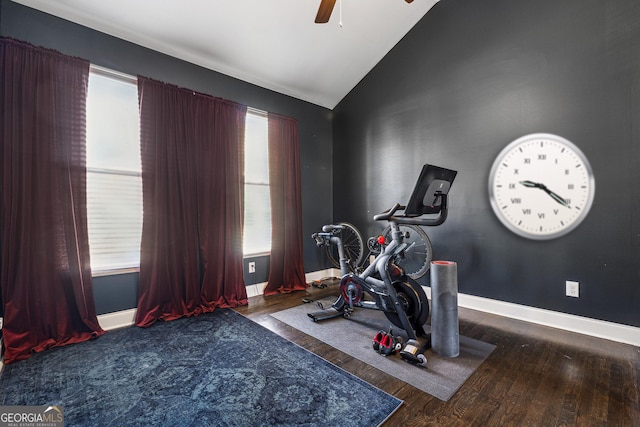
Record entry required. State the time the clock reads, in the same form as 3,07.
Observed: 9,21
